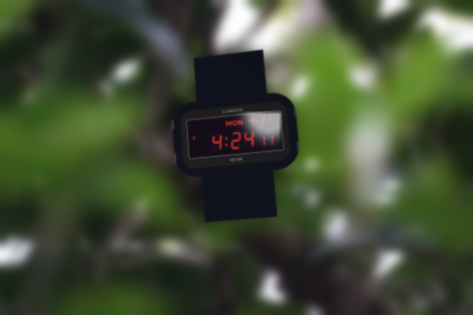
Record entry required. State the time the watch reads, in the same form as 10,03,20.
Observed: 4,24,11
